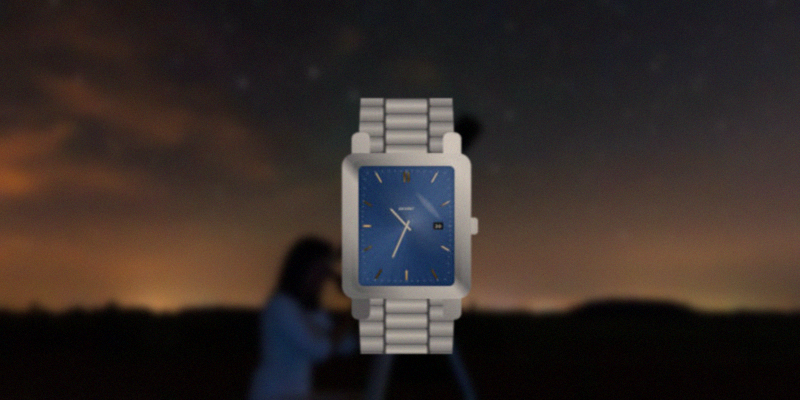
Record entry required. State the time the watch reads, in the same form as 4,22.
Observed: 10,34
